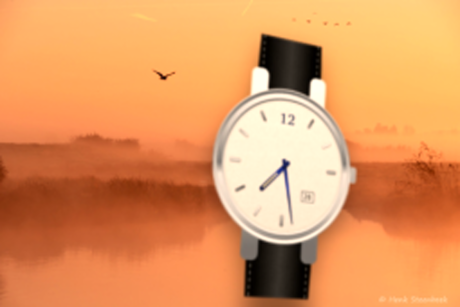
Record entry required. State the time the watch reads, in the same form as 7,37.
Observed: 7,28
